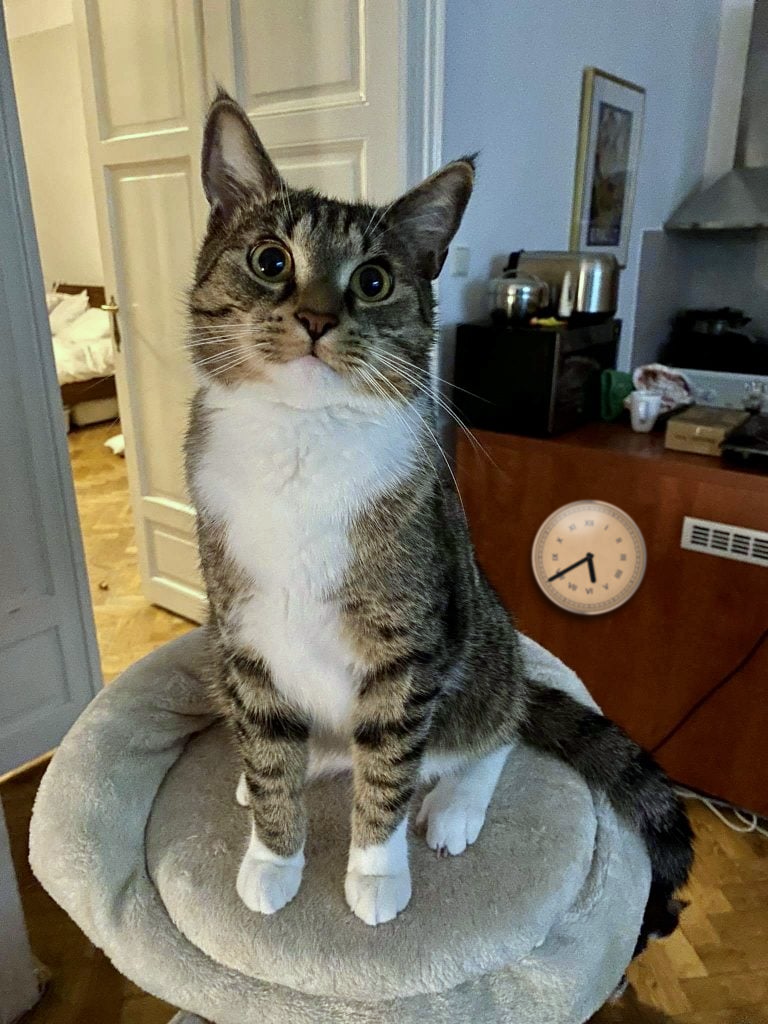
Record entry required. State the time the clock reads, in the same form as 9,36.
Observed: 5,40
